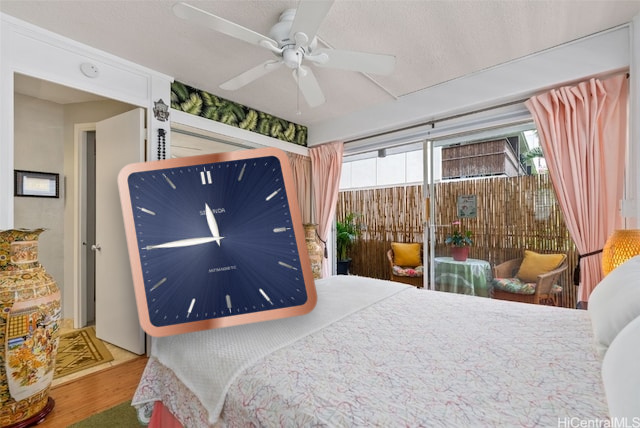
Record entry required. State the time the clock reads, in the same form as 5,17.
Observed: 11,45
